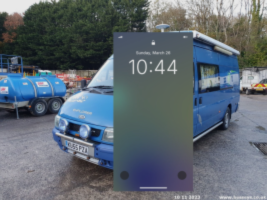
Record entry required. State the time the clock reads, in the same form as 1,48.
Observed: 10,44
